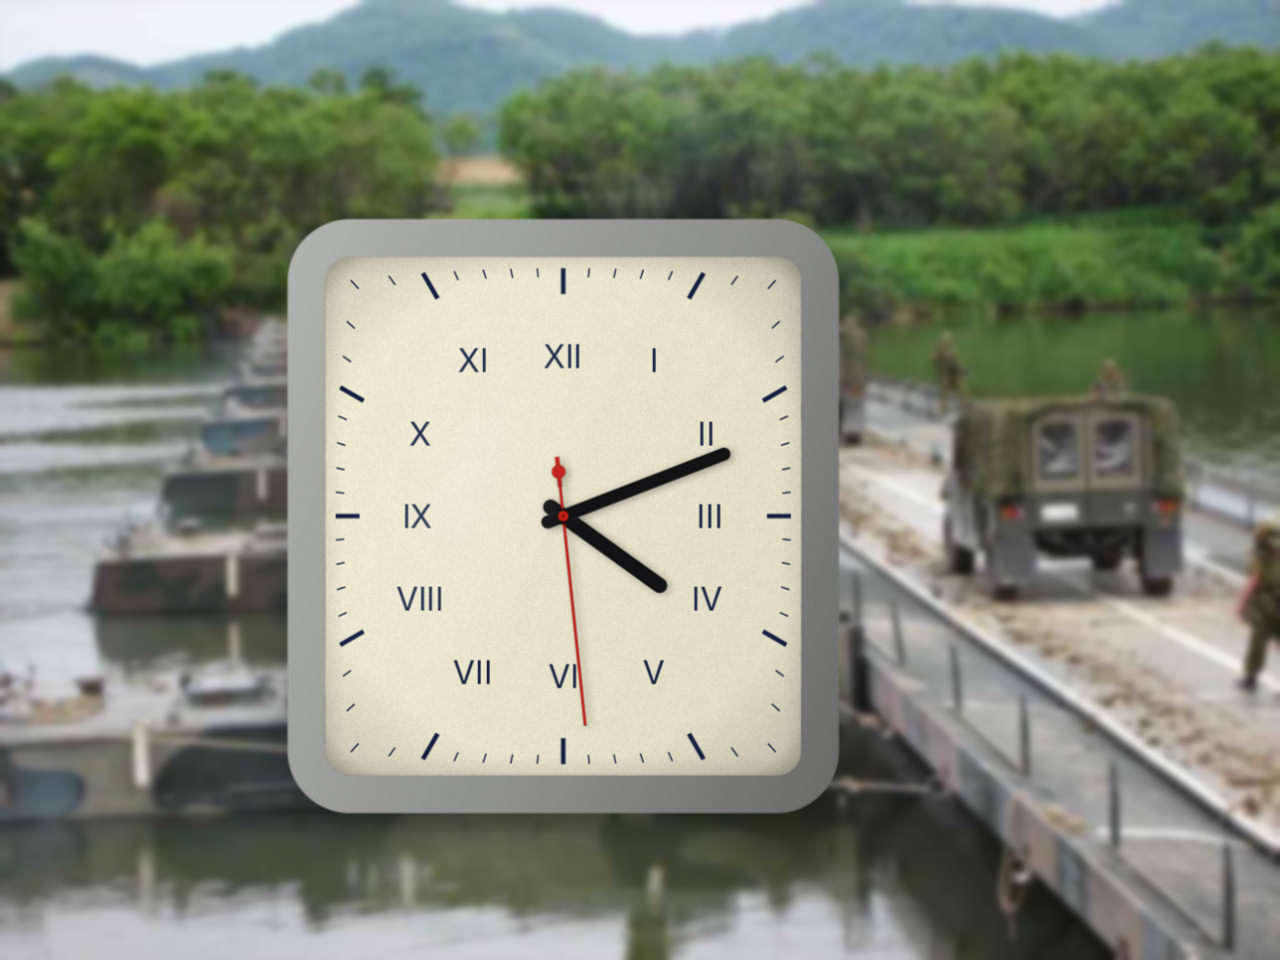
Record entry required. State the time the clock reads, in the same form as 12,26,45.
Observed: 4,11,29
